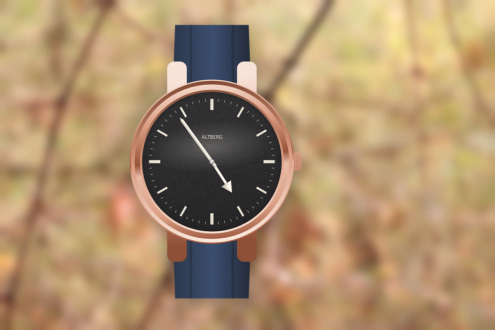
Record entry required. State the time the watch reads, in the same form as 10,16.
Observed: 4,54
